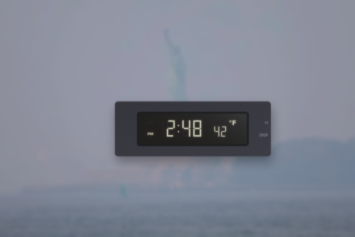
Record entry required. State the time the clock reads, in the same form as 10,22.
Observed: 2,48
